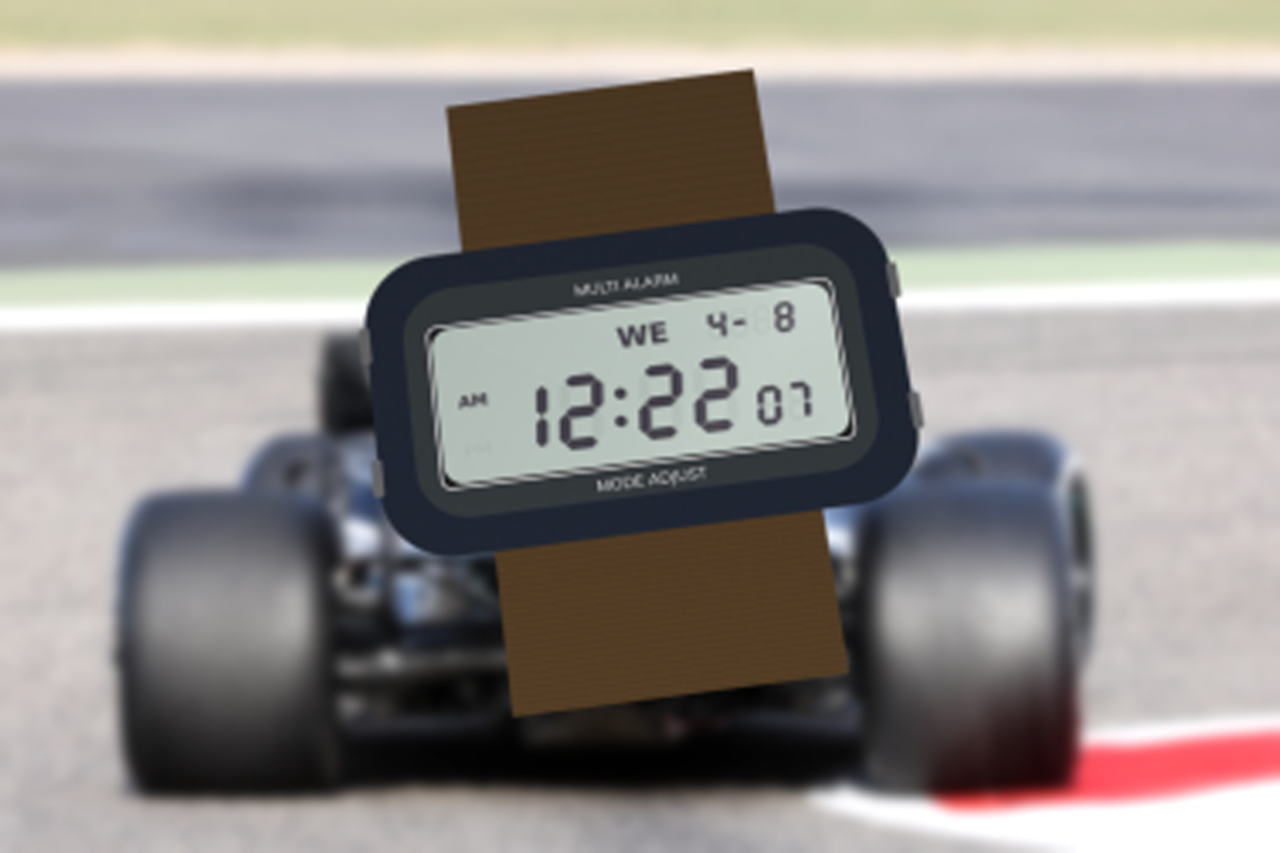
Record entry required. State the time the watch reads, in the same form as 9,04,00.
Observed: 12,22,07
